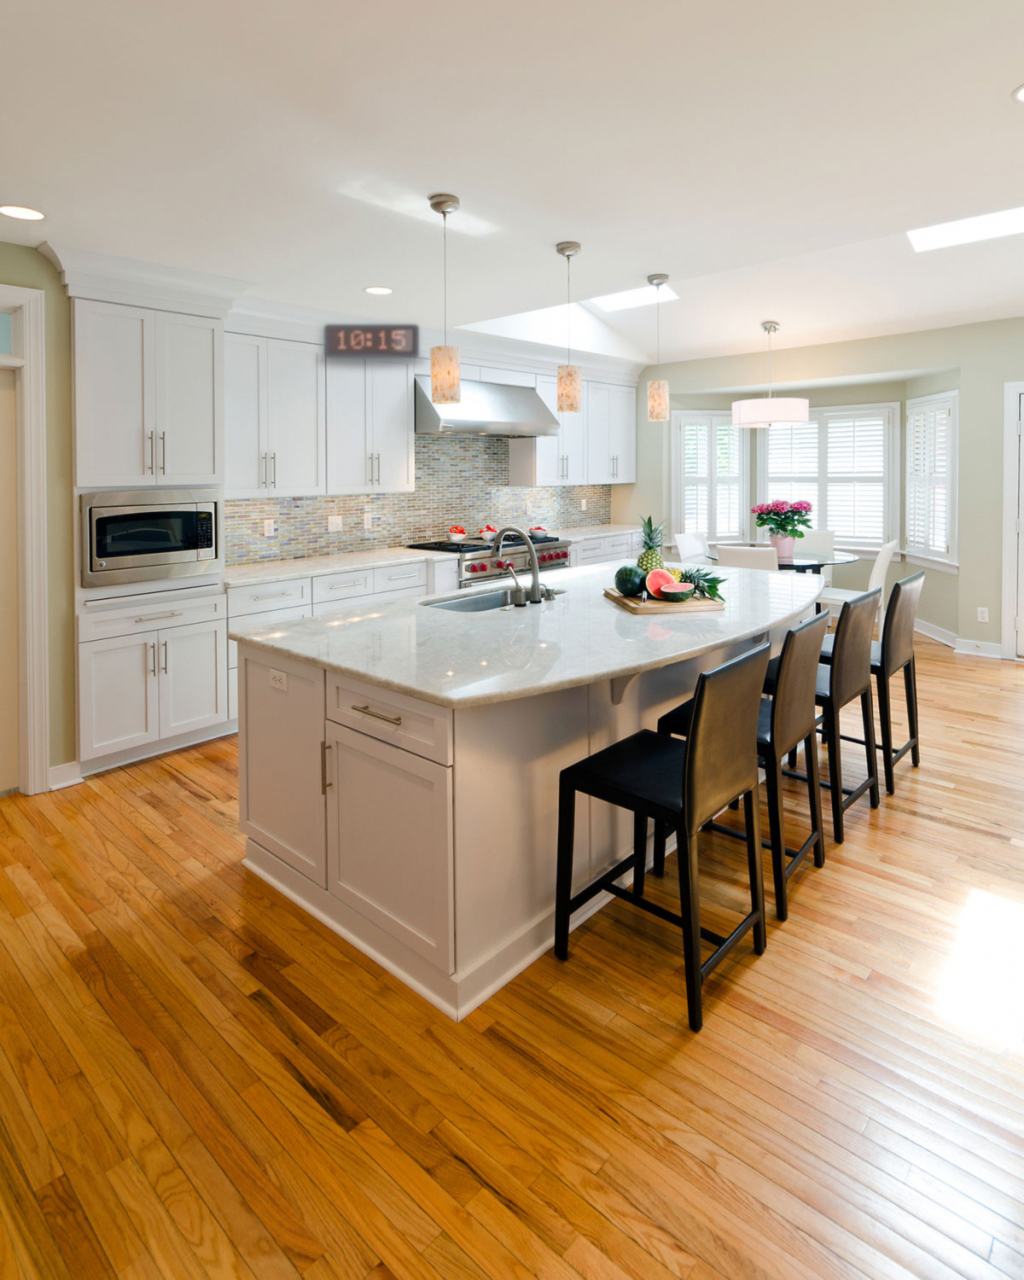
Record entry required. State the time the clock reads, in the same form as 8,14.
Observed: 10,15
